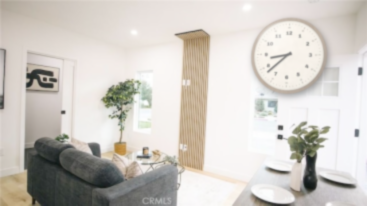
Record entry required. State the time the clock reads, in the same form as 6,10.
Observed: 8,38
